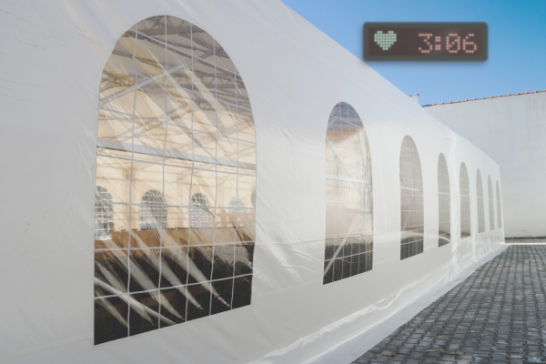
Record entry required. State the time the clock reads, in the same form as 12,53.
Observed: 3,06
